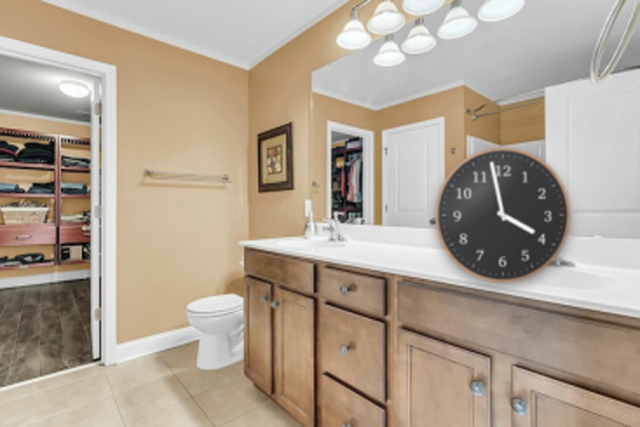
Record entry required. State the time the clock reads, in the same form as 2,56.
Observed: 3,58
